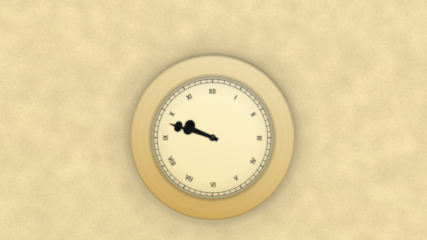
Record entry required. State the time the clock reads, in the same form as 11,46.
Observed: 9,48
